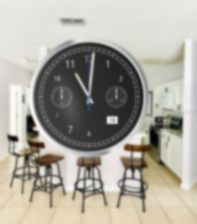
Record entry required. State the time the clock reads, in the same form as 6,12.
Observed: 11,01
